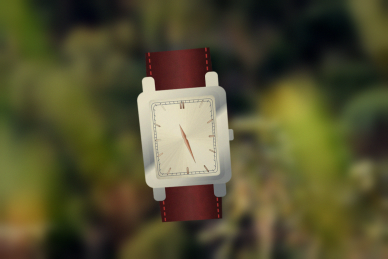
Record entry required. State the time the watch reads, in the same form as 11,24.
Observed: 11,27
